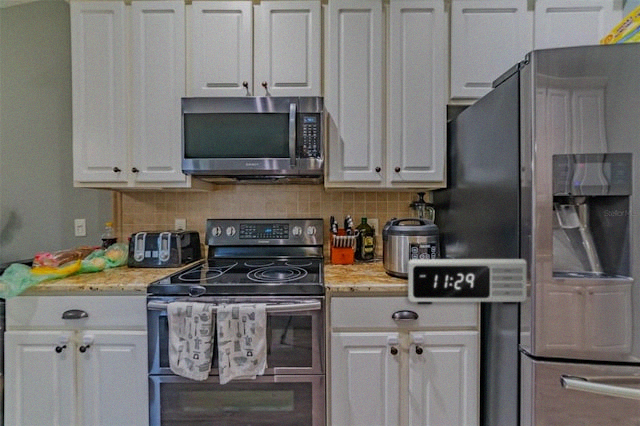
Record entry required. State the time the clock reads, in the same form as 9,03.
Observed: 11,29
